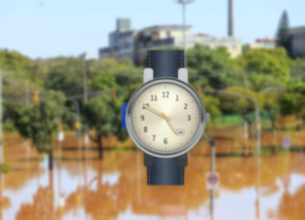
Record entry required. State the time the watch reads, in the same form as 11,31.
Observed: 4,50
